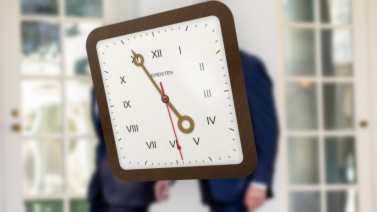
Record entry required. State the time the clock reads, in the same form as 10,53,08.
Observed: 4,55,29
